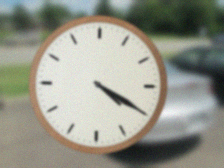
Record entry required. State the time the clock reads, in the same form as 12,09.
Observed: 4,20
